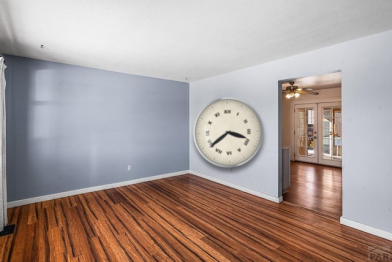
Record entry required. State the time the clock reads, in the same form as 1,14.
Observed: 3,39
